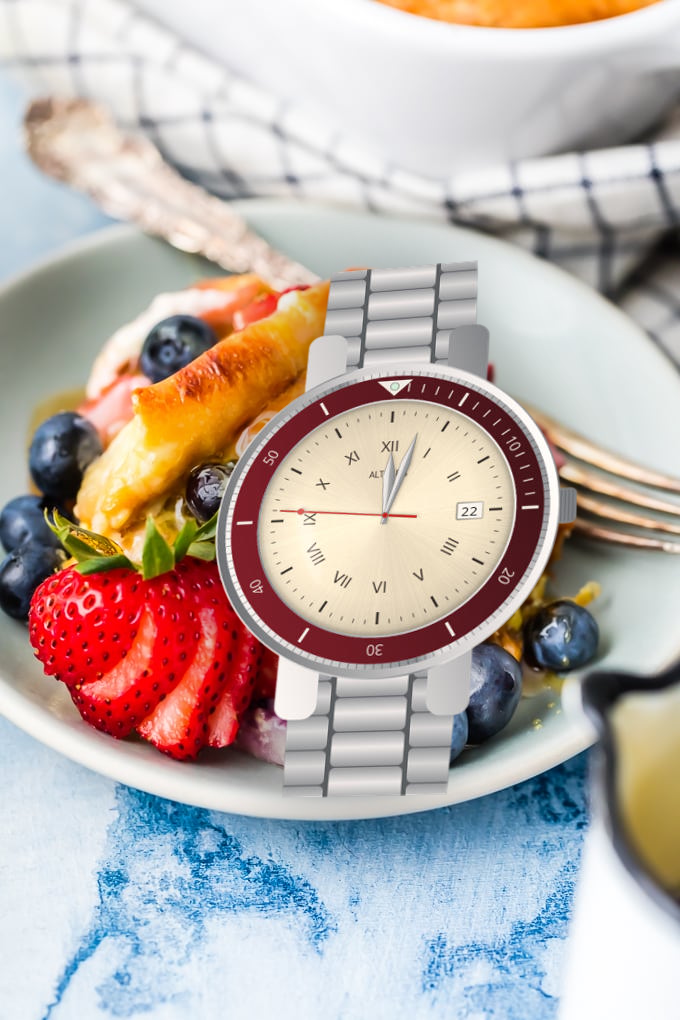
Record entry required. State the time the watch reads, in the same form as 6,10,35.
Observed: 12,02,46
